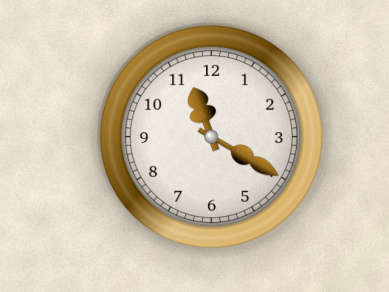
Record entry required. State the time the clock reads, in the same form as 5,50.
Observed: 11,20
